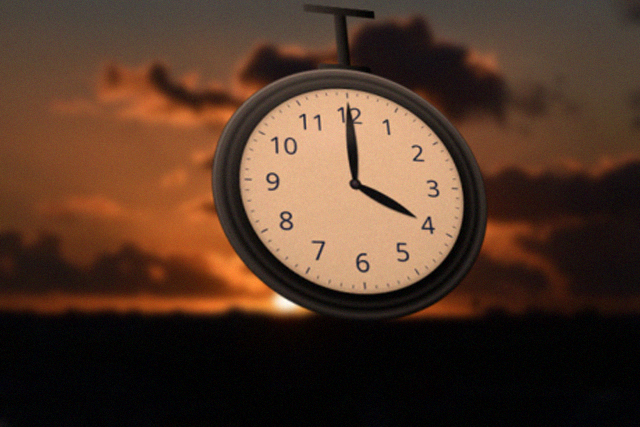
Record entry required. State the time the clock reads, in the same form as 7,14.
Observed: 4,00
